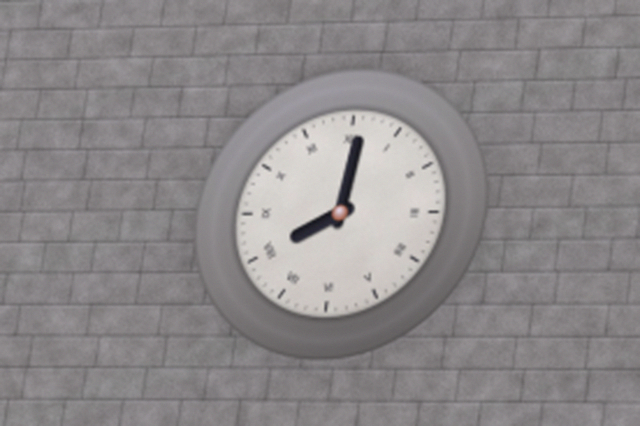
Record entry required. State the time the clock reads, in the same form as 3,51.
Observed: 8,01
